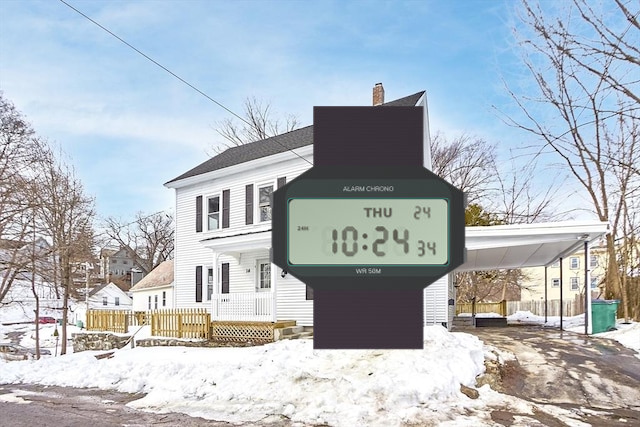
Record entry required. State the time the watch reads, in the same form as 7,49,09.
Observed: 10,24,34
